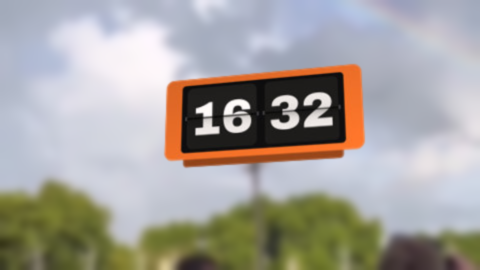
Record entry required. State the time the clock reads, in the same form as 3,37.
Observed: 16,32
